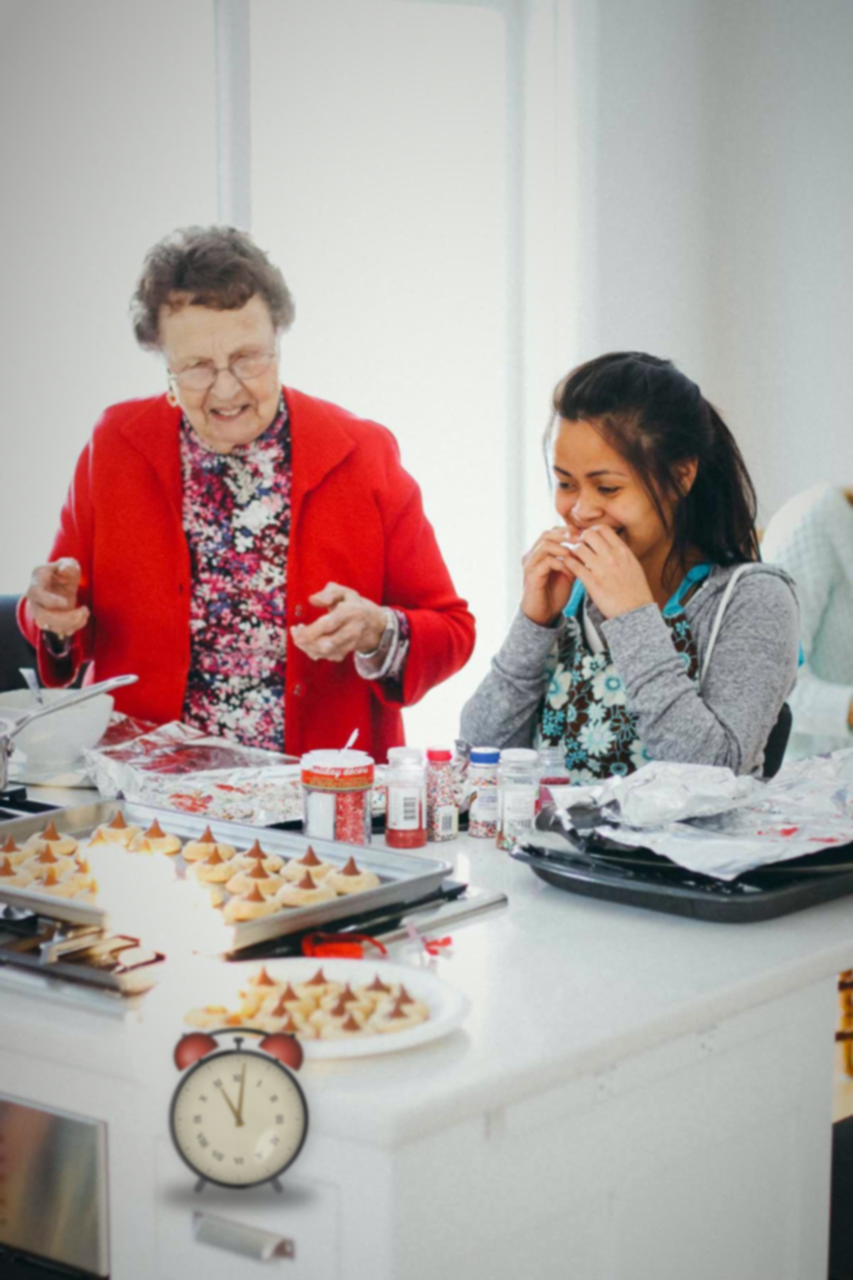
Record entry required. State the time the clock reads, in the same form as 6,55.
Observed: 11,01
